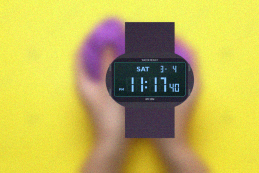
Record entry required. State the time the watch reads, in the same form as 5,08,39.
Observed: 11,17,40
